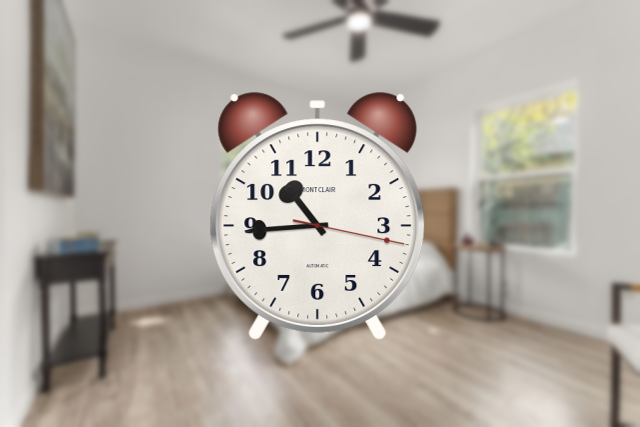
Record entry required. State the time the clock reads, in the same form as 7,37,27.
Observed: 10,44,17
